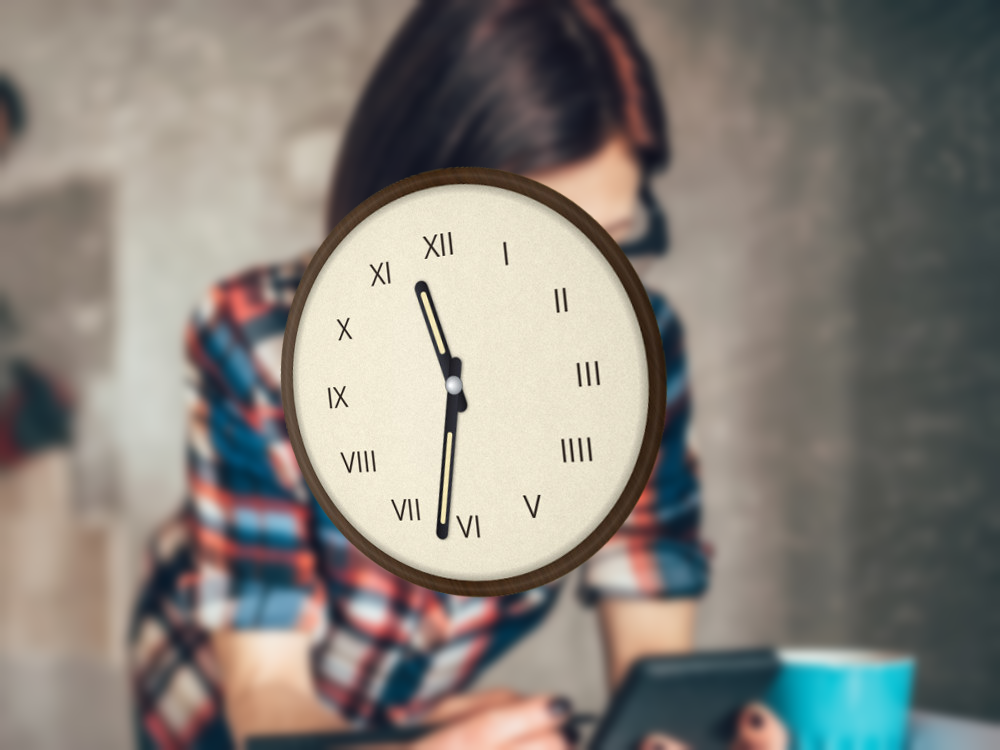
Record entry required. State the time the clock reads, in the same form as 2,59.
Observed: 11,32
